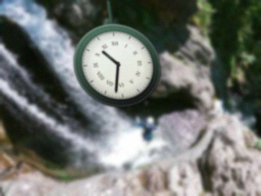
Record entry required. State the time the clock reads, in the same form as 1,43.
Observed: 10,32
